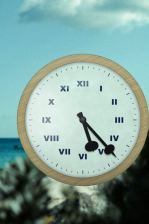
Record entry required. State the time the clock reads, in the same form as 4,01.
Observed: 5,23
